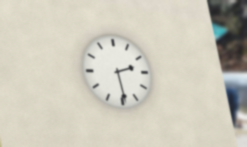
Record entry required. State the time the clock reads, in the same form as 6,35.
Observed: 2,29
